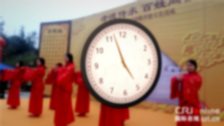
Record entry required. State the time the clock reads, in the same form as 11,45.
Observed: 4,57
